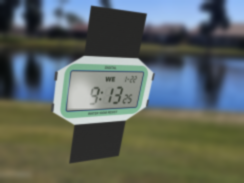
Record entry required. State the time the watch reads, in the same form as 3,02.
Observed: 9,13
